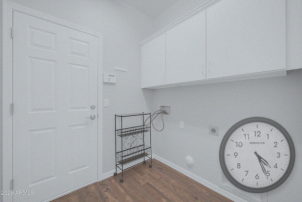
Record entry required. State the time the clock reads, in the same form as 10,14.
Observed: 4,26
